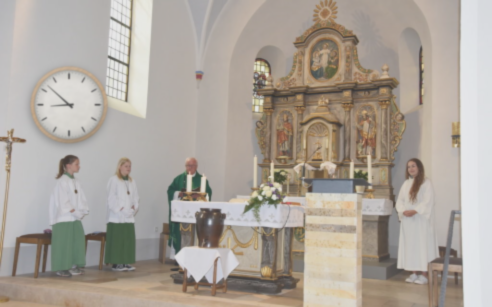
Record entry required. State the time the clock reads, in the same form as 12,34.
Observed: 8,52
